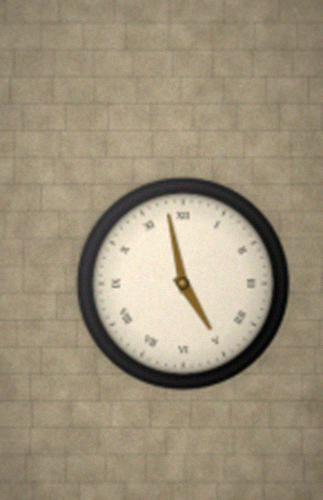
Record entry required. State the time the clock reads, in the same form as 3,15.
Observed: 4,58
